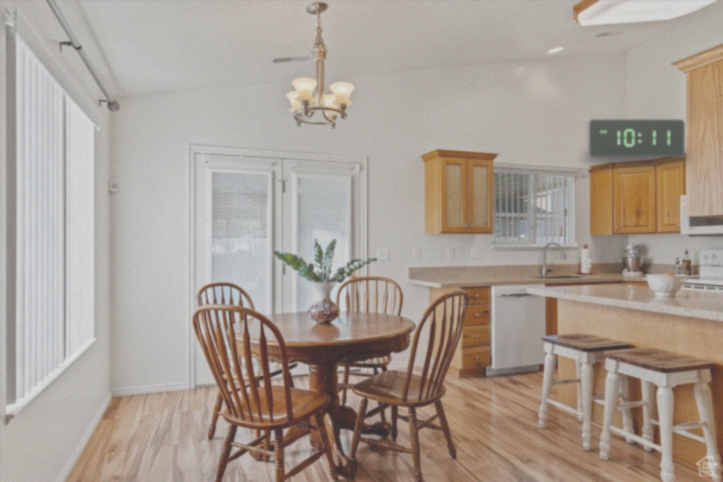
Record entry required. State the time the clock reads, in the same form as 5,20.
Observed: 10,11
